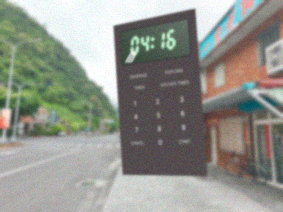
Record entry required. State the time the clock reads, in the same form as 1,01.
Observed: 4,16
